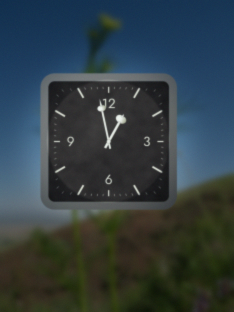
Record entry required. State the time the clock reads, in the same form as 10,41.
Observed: 12,58
